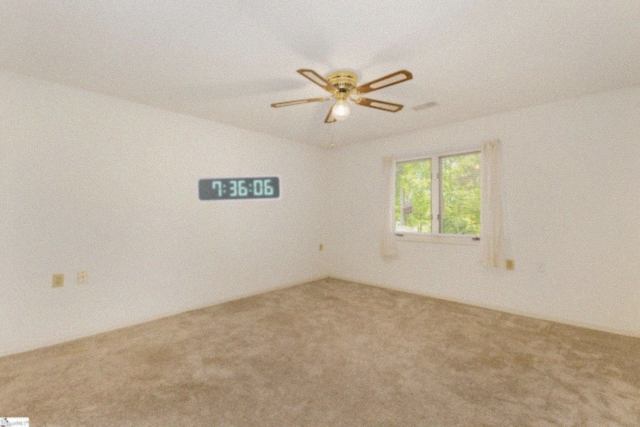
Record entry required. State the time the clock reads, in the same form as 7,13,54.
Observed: 7,36,06
